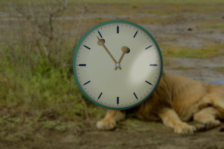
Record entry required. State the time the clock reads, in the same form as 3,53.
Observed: 12,54
